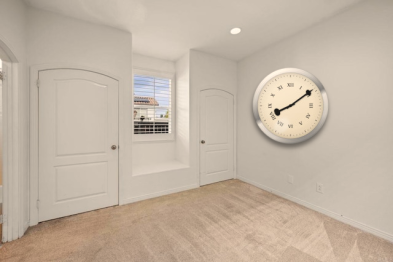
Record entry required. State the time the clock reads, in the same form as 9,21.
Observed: 8,09
